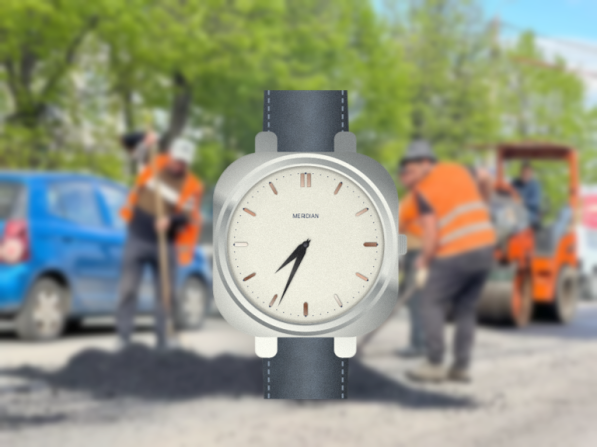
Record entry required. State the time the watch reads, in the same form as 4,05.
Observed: 7,34
